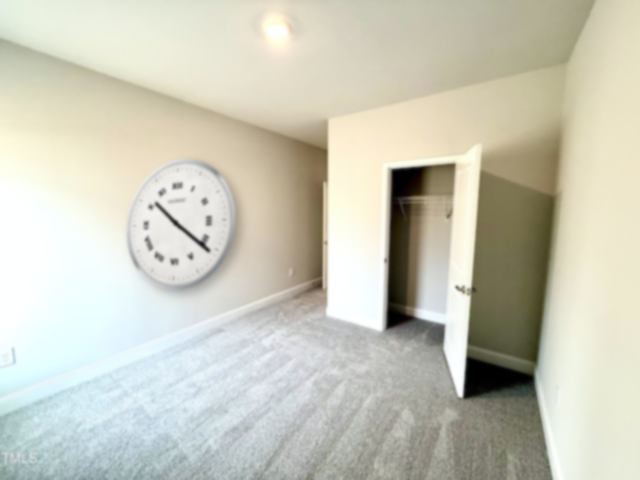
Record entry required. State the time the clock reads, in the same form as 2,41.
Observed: 10,21
